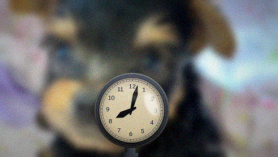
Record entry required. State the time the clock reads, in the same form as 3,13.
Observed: 8,02
